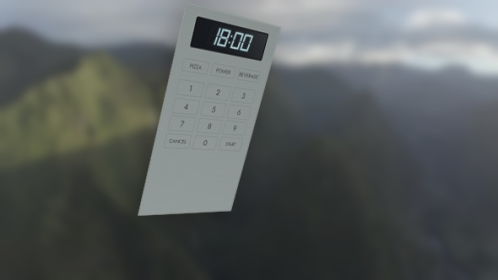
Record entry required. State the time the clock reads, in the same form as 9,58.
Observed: 18,00
